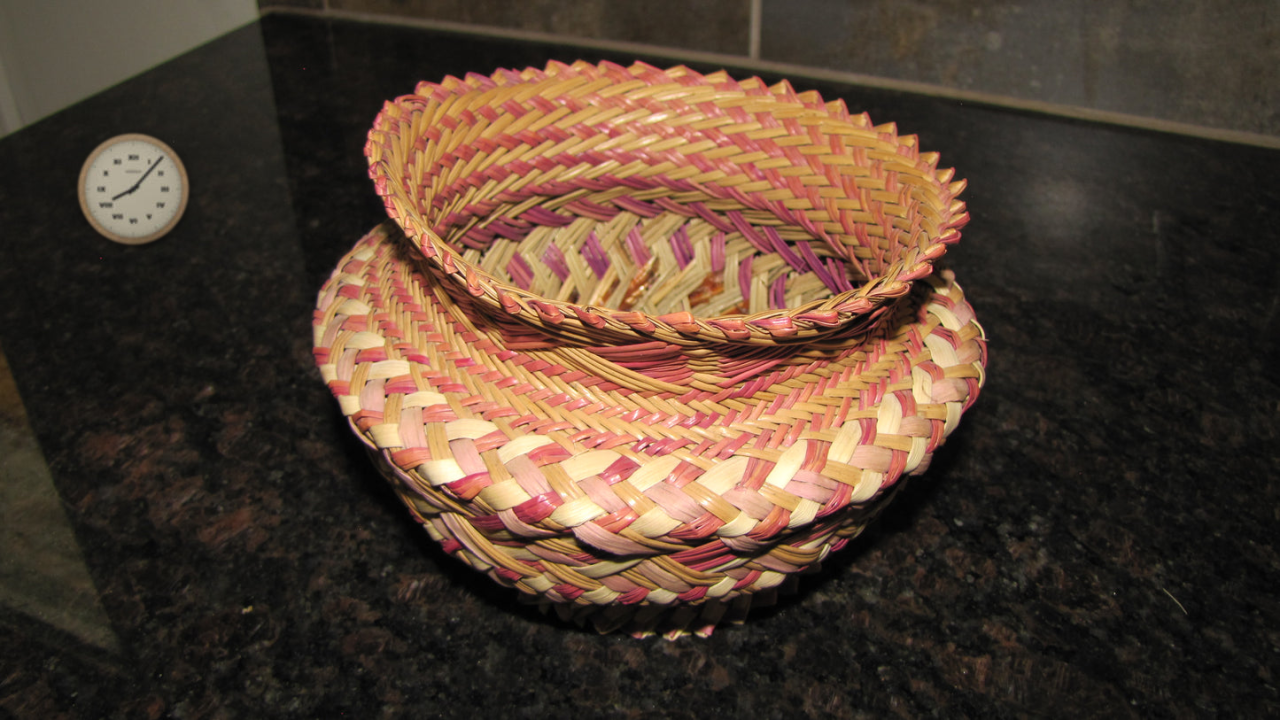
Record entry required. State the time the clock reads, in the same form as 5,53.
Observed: 8,07
